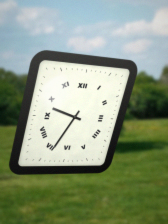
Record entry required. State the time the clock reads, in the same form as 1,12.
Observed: 9,34
